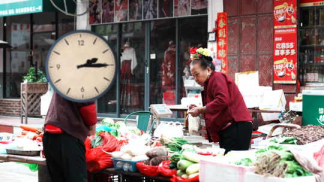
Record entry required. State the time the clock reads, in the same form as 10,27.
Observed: 2,15
